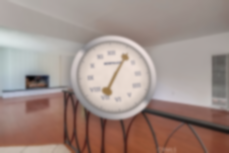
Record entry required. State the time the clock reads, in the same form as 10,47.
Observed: 7,06
